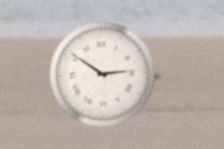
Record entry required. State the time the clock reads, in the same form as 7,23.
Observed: 2,51
